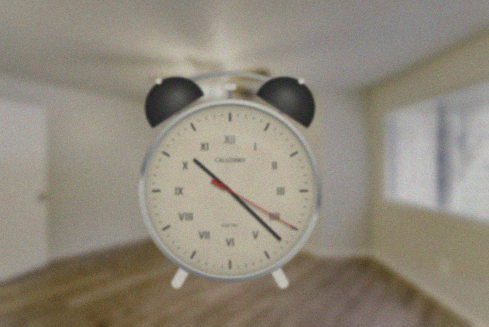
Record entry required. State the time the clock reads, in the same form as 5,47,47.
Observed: 10,22,20
